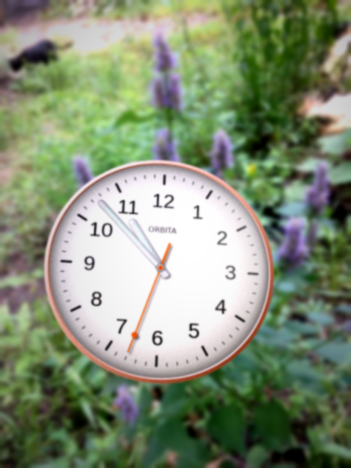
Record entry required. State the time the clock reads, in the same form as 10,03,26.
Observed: 10,52,33
